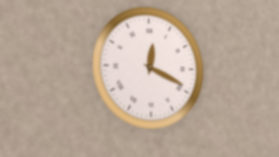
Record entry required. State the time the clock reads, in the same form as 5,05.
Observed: 12,19
